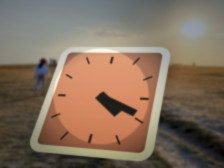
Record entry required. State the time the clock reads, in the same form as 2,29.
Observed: 4,19
